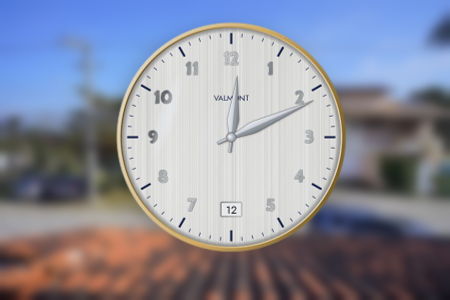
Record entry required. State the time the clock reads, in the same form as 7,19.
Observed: 12,11
